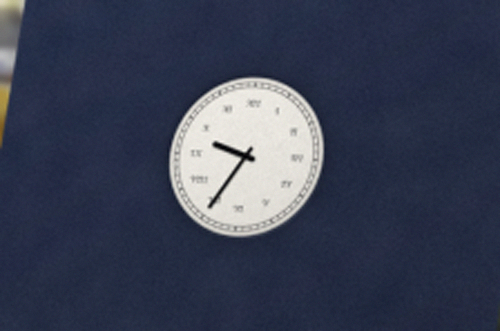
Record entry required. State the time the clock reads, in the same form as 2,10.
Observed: 9,35
